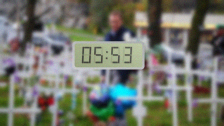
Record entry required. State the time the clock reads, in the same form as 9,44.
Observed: 5,53
